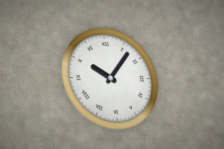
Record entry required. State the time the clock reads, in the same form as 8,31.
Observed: 10,07
